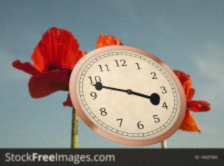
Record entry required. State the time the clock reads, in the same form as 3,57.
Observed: 3,48
